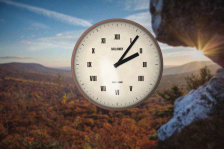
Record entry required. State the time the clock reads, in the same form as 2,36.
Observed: 2,06
